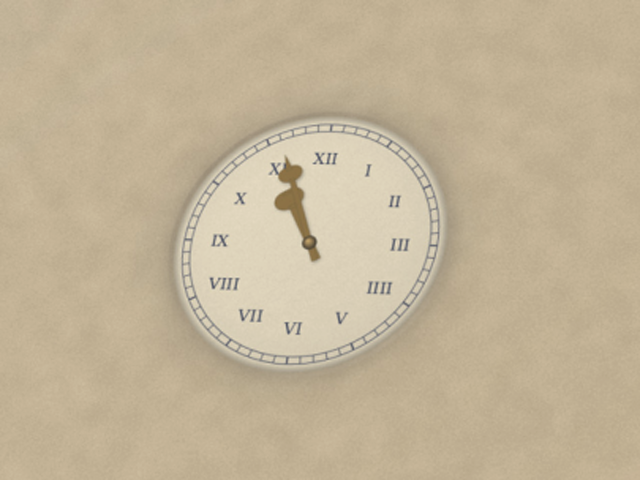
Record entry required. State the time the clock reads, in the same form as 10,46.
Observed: 10,56
